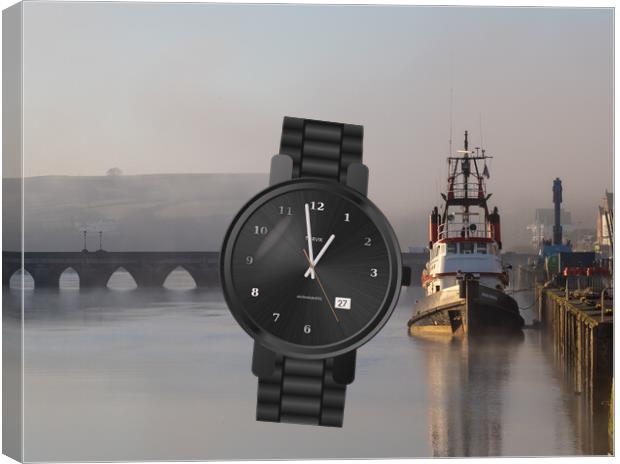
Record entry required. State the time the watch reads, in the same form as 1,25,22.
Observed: 12,58,25
